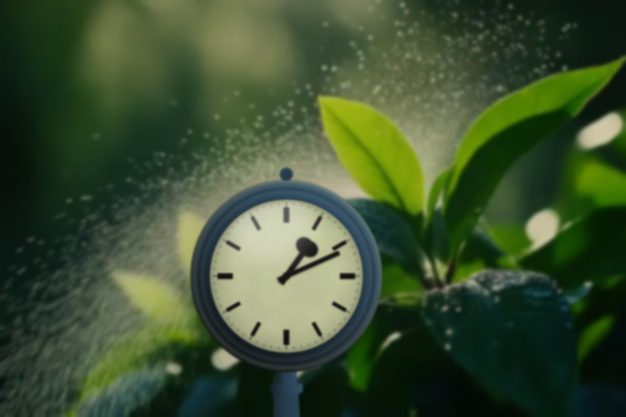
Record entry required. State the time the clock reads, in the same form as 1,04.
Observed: 1,11
